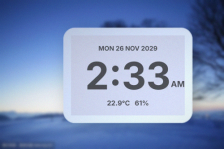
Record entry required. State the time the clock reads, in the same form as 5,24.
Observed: 2,33
